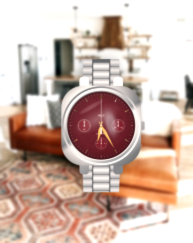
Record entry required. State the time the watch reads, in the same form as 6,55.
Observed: 6,25
